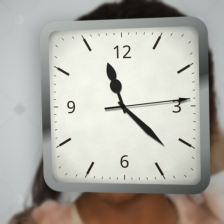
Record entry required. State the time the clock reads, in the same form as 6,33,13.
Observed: 11,22,14
